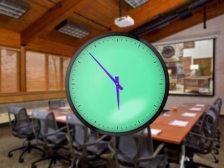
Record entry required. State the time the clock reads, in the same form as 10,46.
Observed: 5,53
